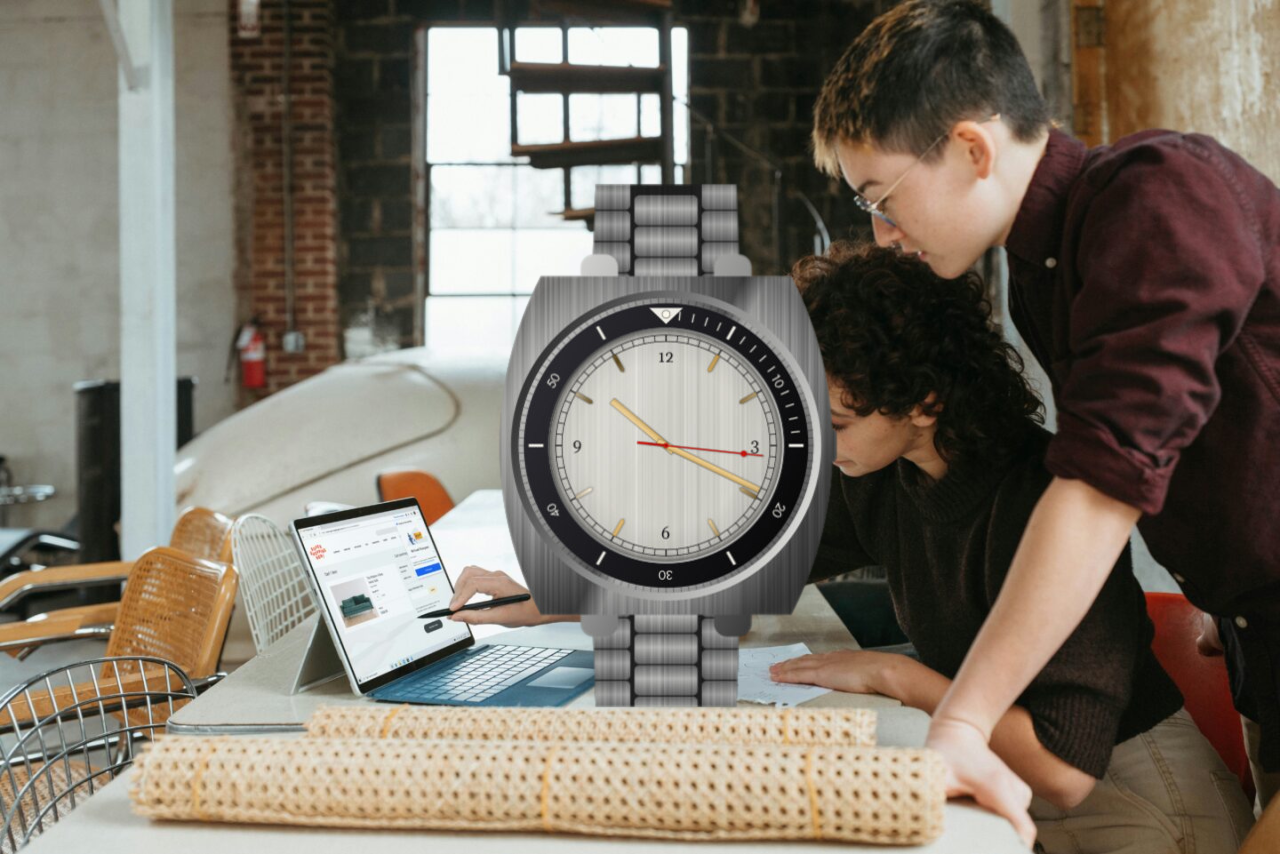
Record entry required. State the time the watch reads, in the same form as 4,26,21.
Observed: 10,19,16
